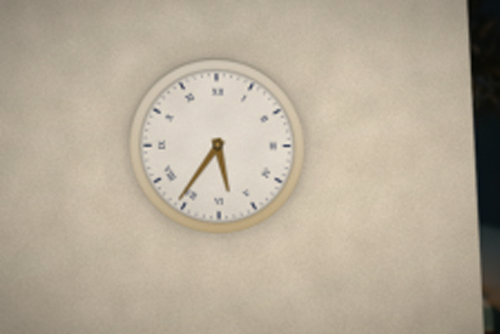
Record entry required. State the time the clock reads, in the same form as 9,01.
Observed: 5,36
